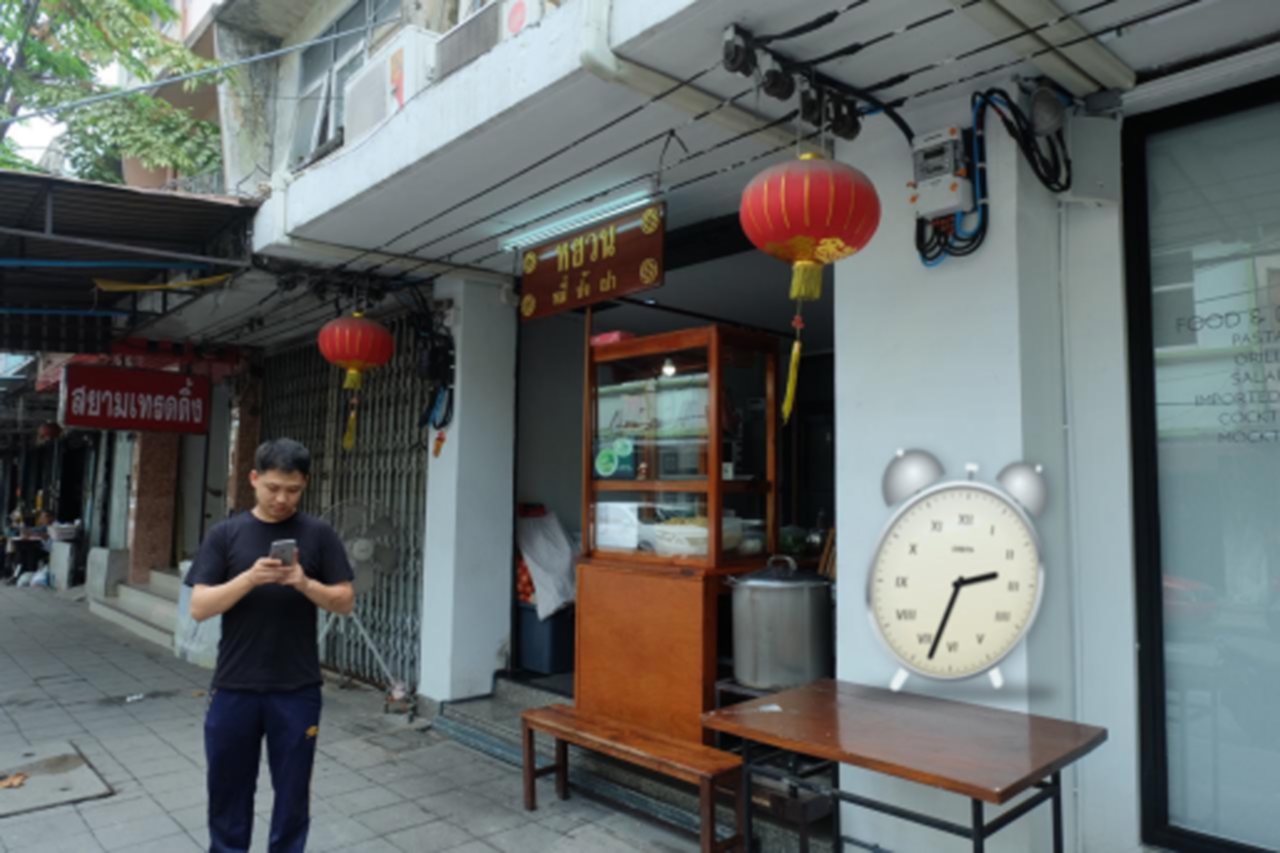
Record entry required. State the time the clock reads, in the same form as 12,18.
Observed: 2,33
